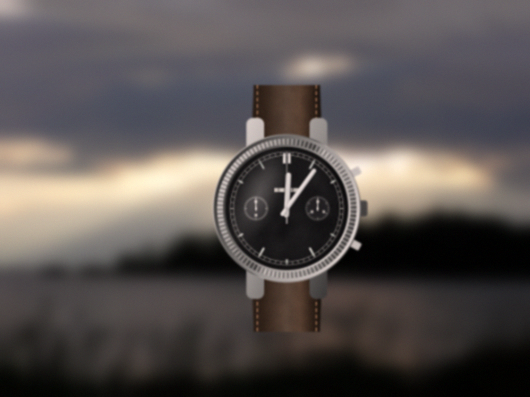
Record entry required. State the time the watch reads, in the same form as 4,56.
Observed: 12,06
